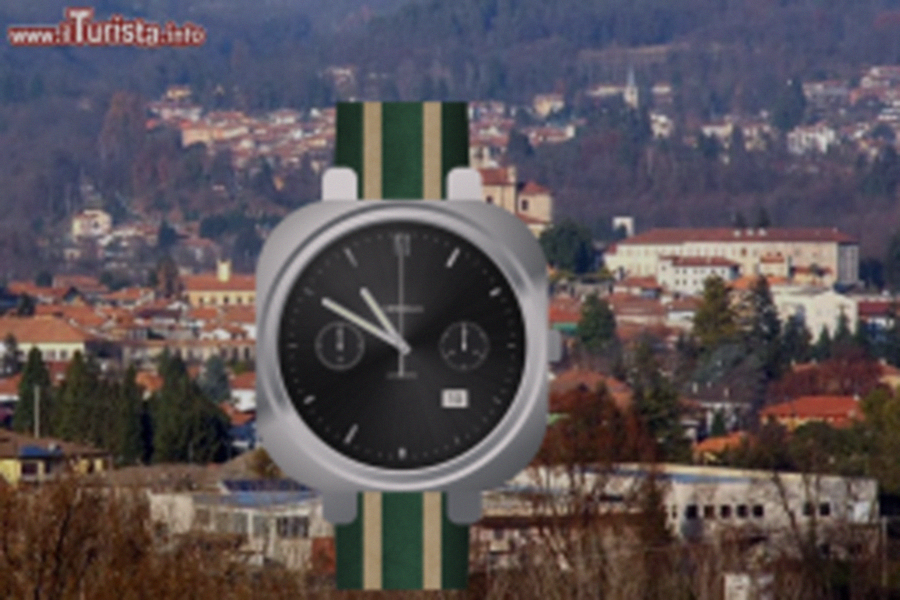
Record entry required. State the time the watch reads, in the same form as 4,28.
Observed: 10,50
